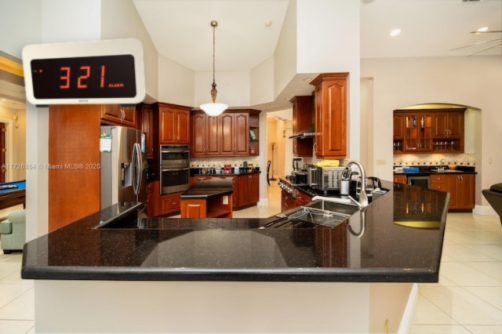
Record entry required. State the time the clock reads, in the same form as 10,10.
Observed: 3,21
